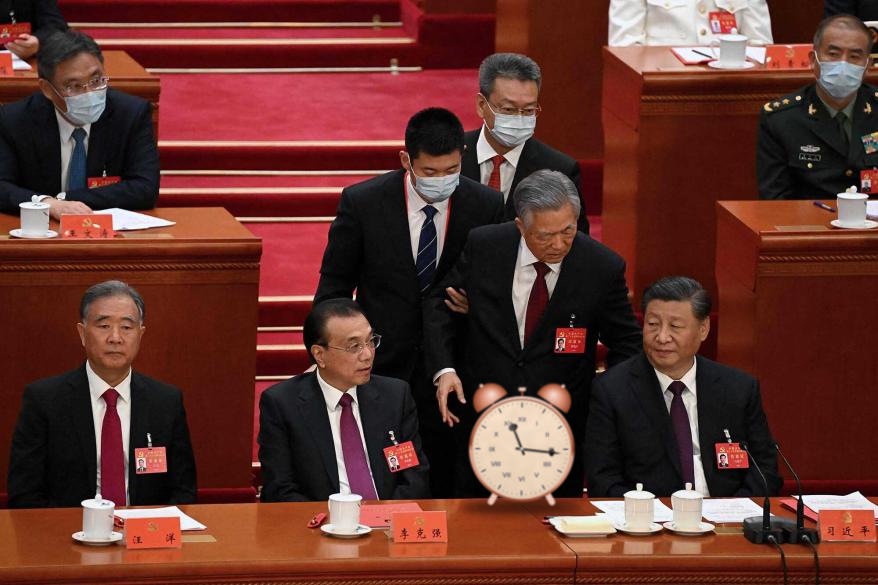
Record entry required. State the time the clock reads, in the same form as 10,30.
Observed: 11,16
